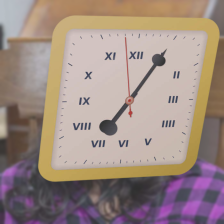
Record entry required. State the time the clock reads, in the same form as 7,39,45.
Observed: 7,04,58
